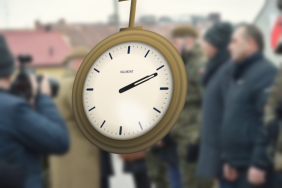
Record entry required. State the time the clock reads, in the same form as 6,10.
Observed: 2,11
